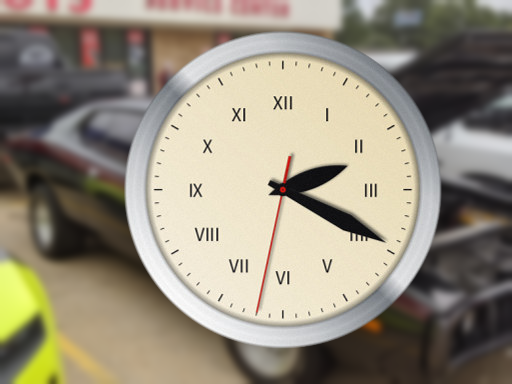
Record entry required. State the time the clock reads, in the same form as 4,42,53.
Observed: 2,19,32
